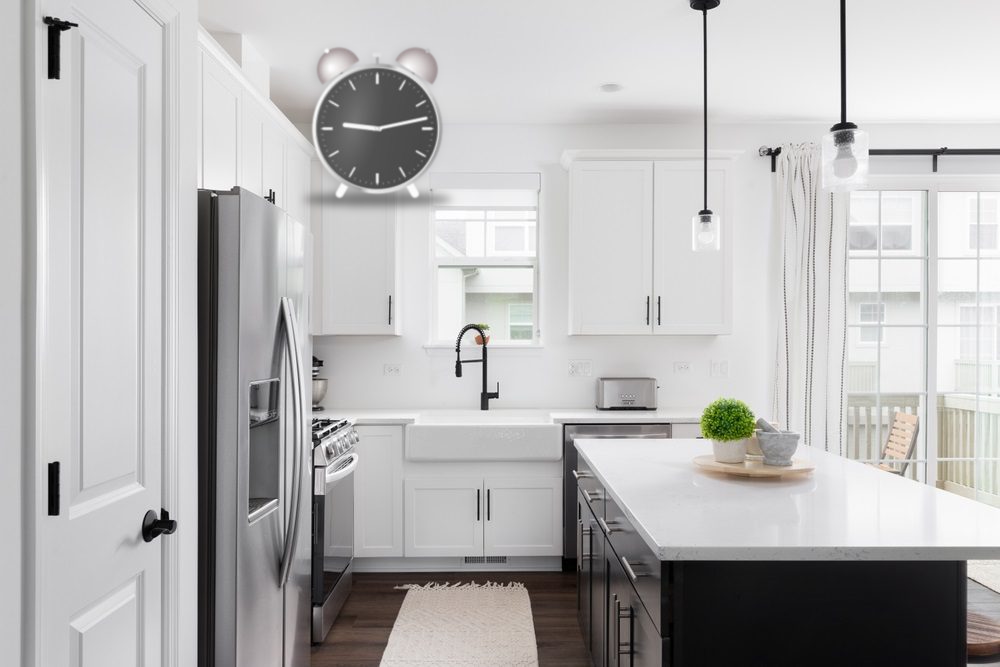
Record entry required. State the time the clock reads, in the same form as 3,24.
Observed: 9,13
